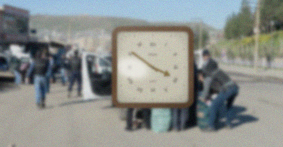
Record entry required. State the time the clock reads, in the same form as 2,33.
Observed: 3,51
